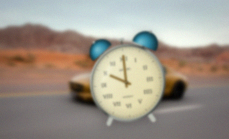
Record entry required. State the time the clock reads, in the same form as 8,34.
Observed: 10,00
